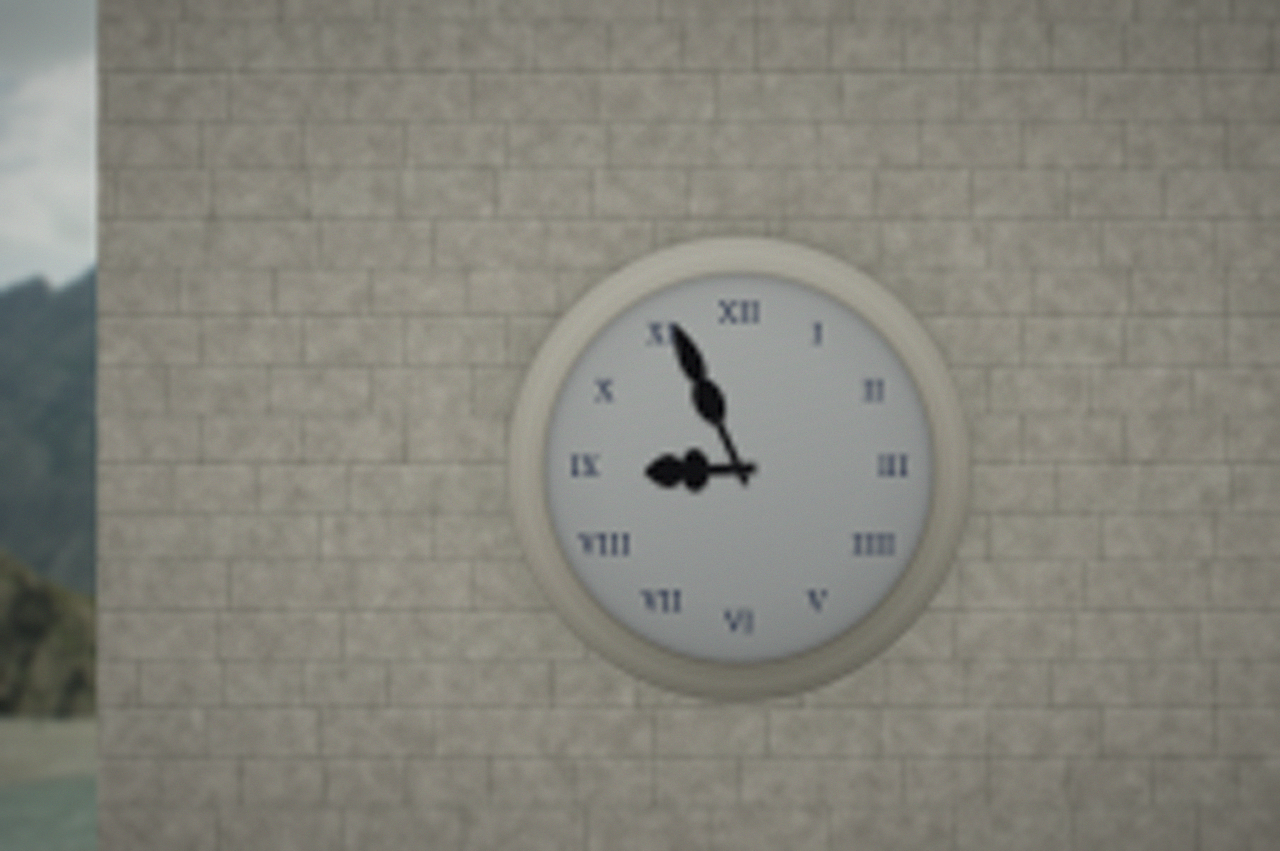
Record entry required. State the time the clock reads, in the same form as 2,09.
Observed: 8,56
